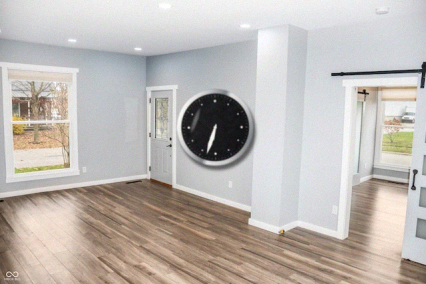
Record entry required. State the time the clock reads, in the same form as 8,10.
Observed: 6,33
